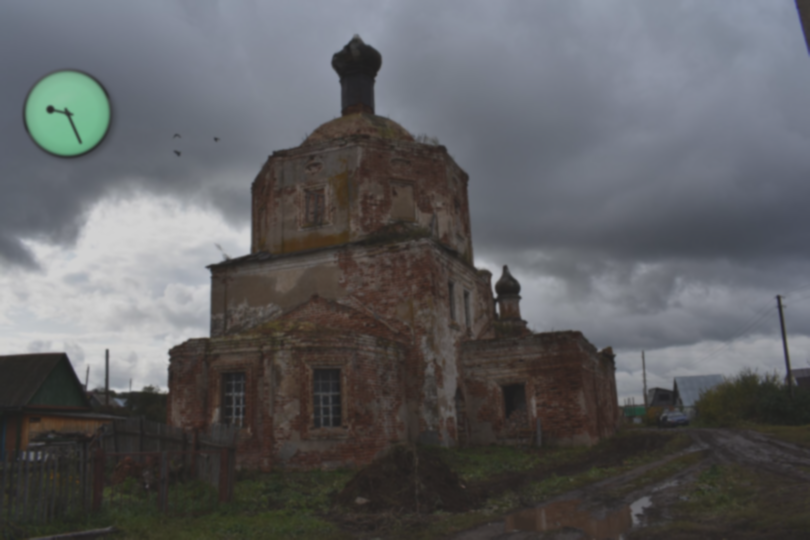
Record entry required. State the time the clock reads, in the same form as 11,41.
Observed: 9,26
